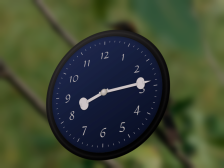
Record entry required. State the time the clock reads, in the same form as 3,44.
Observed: 8,14
